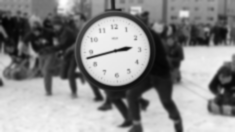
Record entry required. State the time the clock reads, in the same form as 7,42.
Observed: 2,43
